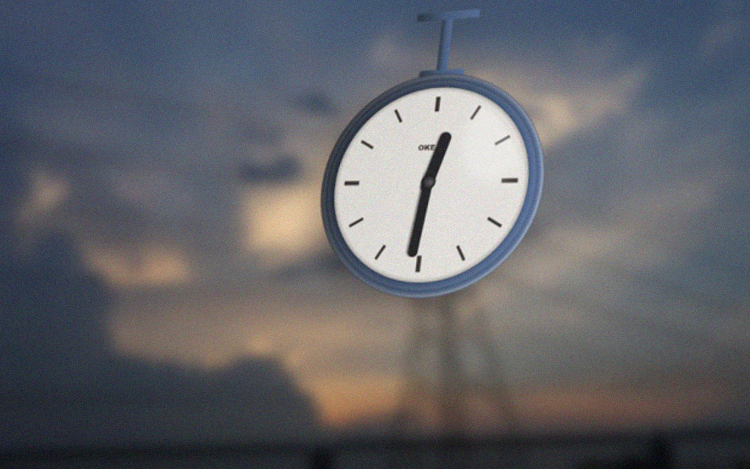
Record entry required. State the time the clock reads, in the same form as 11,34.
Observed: 12,31
